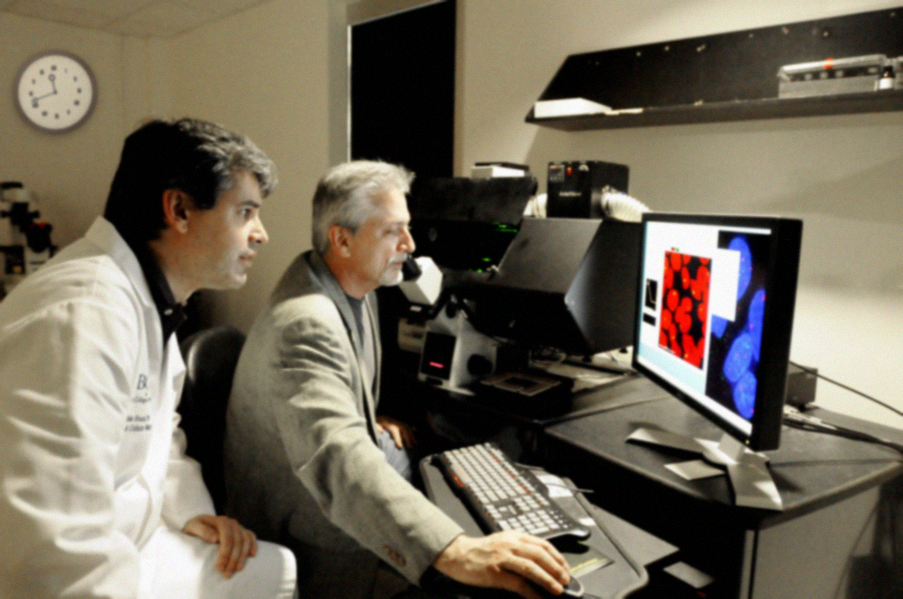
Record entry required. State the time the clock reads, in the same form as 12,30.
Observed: 11,42
